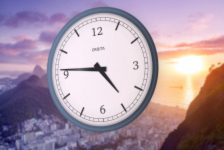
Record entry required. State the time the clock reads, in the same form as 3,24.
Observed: 4,46
